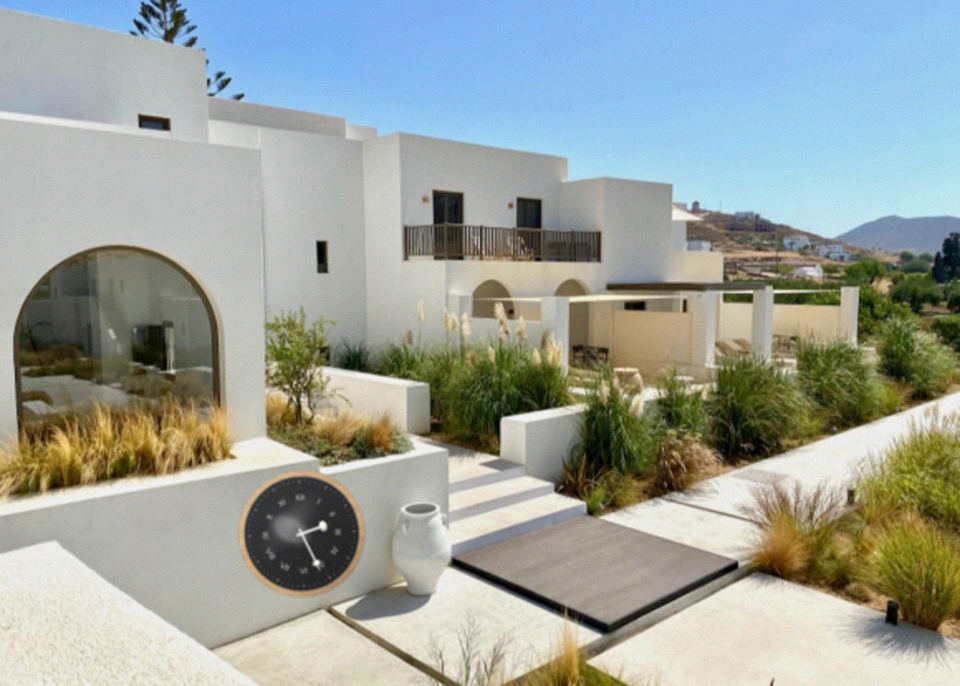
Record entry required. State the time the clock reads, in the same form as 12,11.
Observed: 2,26
